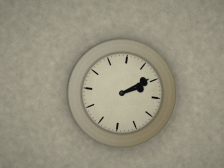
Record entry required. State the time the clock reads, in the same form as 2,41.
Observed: 2,09
